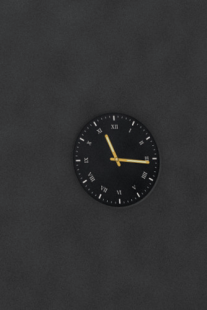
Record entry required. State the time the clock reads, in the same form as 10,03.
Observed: 11,16
